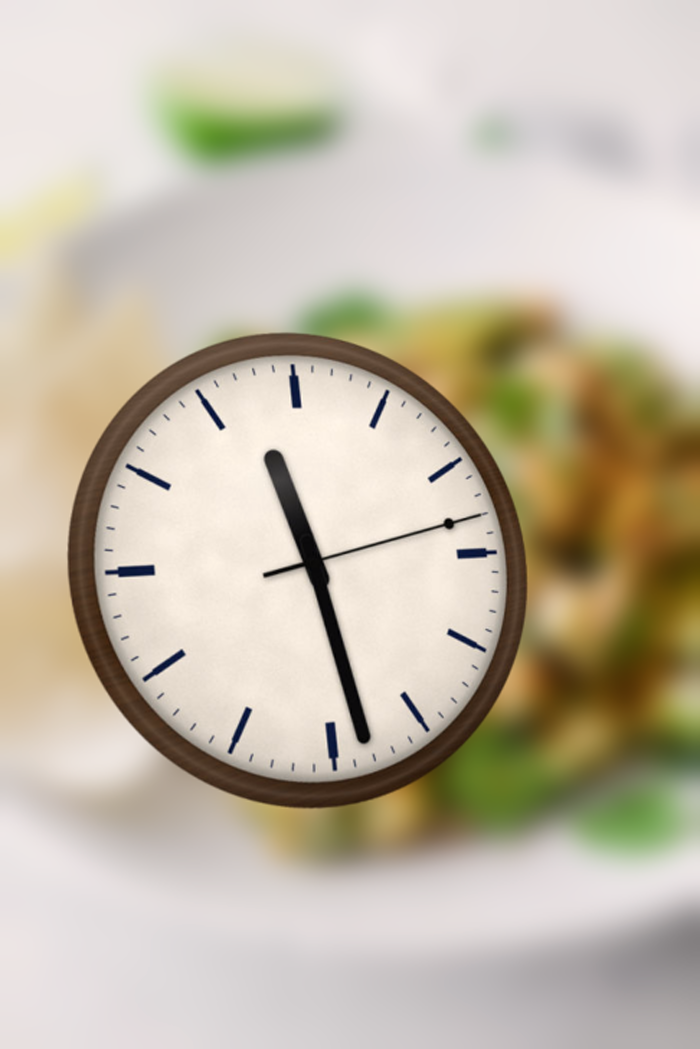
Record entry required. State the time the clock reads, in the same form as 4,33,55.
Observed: 11,28,13
